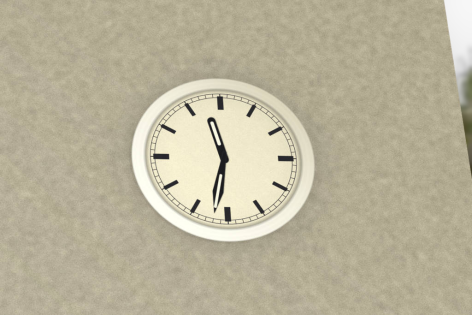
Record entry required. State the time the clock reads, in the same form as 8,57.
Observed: 11,32
